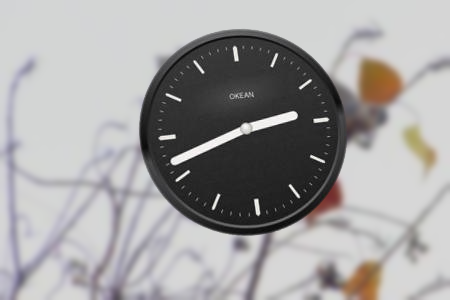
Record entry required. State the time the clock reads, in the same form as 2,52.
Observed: 2,42
